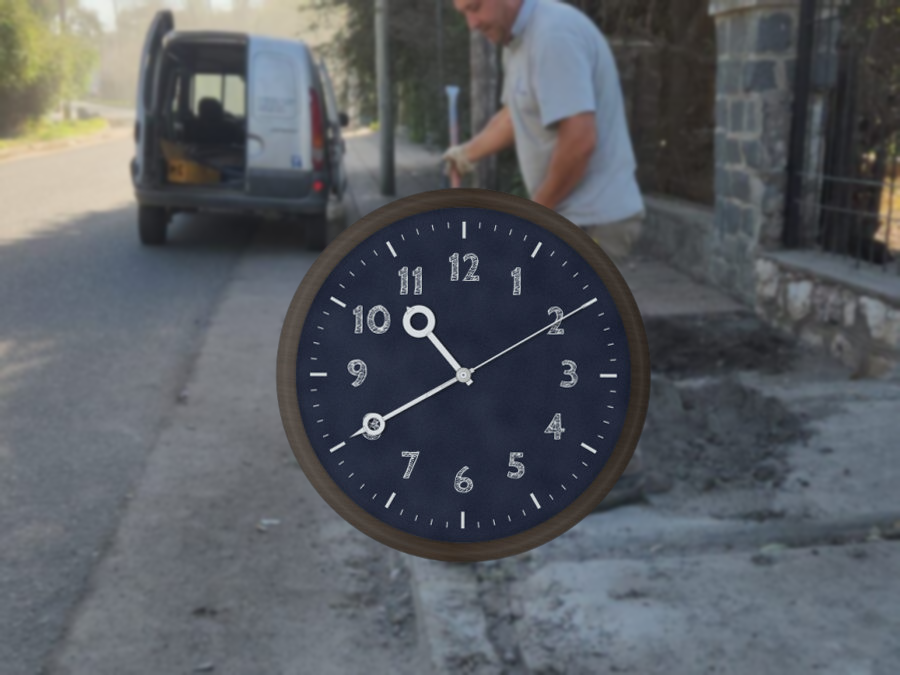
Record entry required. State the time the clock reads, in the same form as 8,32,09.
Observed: 10,40,10
